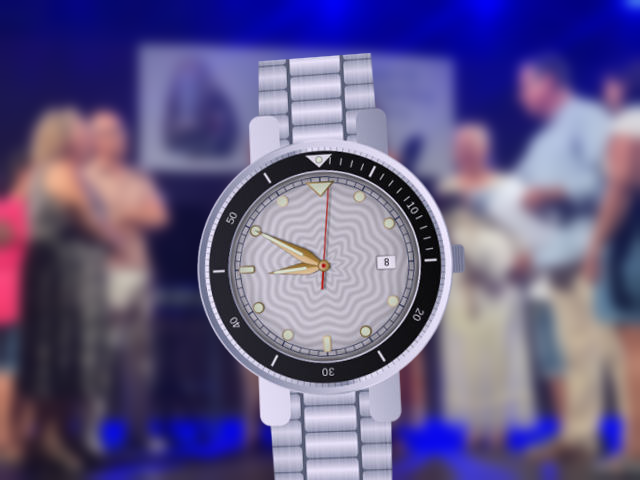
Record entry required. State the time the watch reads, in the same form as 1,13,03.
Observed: 8,50,01
